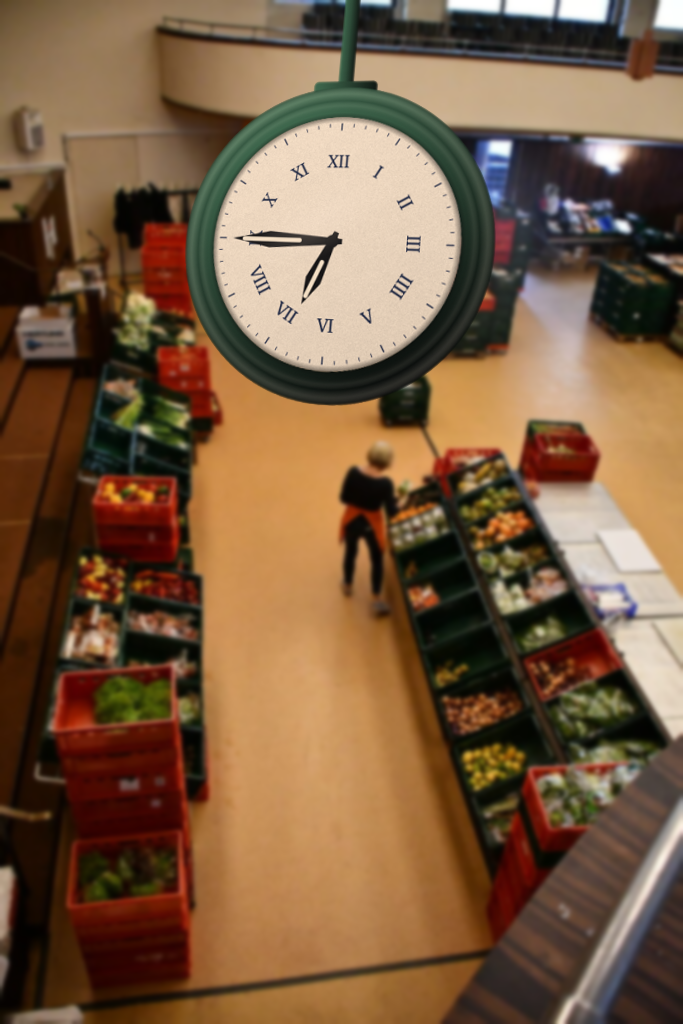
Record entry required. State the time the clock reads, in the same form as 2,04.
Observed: 6,45
